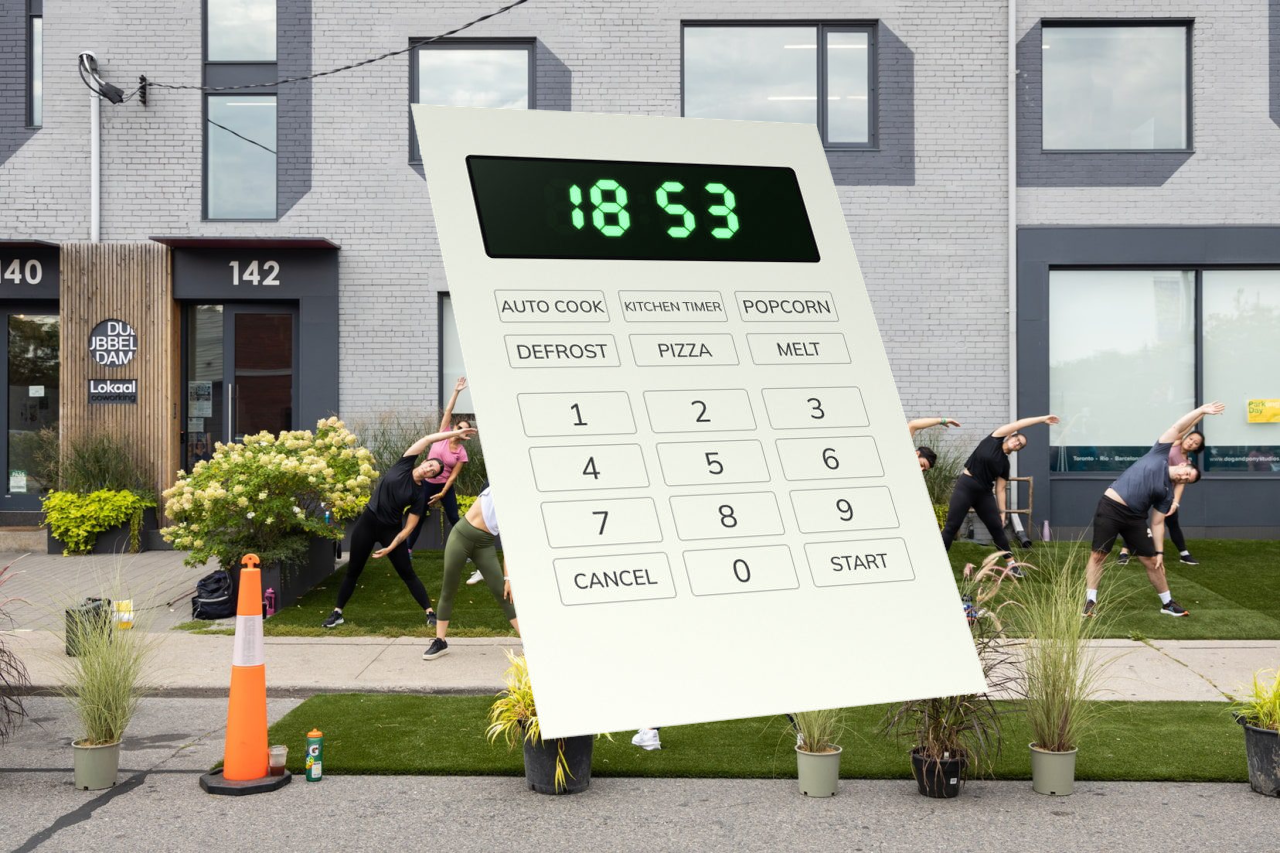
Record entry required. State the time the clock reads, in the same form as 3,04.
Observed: 18,53
